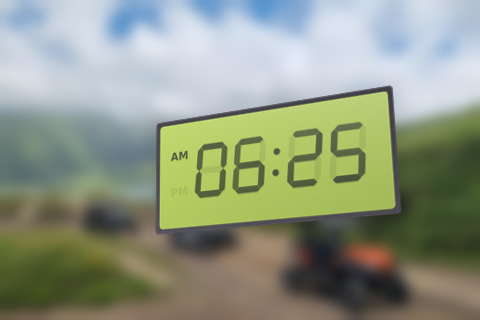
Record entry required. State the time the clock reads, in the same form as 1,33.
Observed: 6,25
